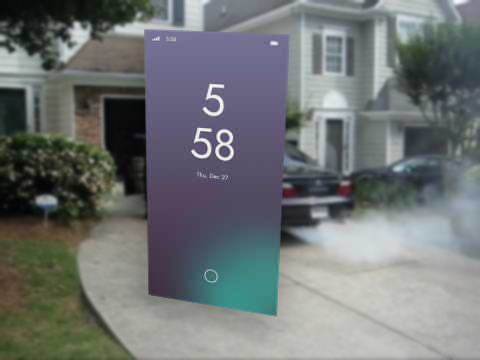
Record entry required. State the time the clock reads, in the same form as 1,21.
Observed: 5,58
